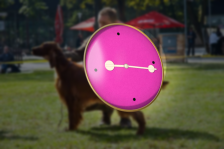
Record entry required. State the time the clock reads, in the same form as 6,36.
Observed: 9,17
